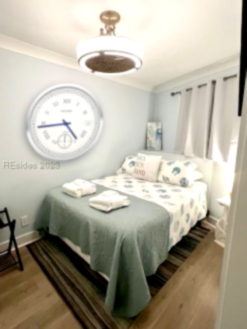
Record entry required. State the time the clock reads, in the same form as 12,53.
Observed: 4,44
